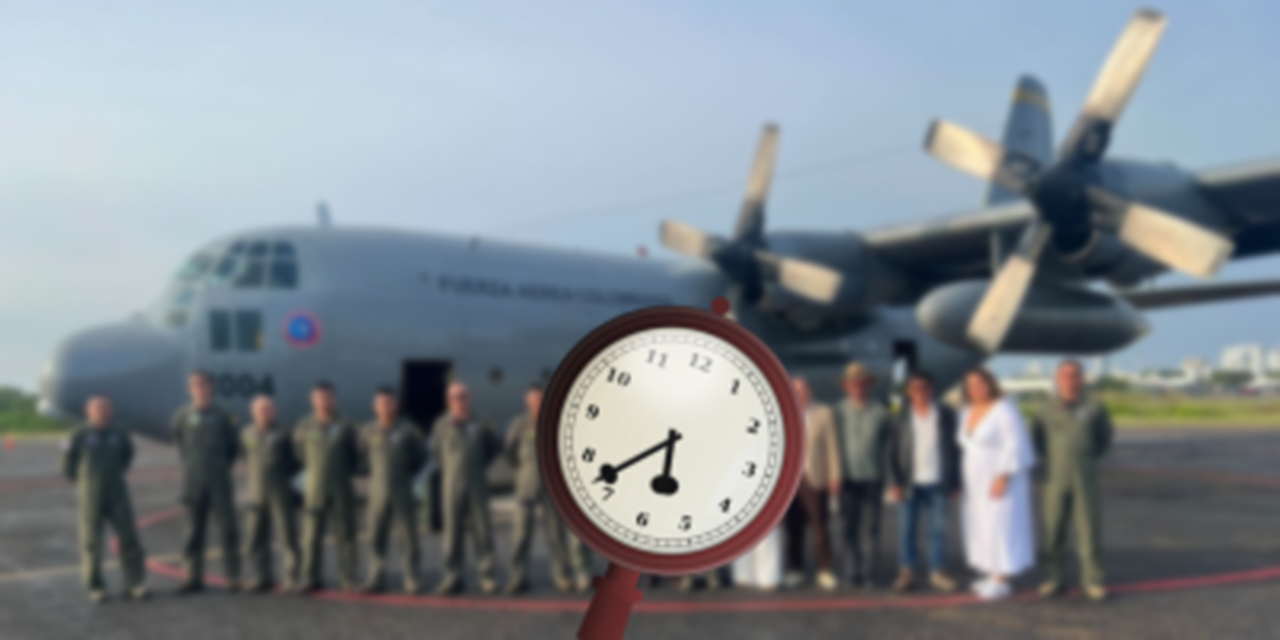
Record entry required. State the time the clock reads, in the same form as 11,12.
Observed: 5,37
